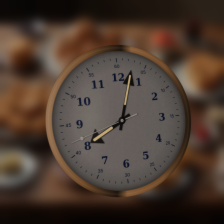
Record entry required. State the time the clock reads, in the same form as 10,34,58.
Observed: 8,02,42
